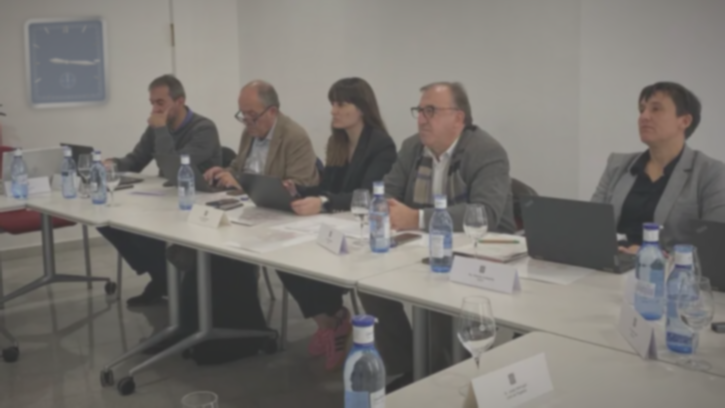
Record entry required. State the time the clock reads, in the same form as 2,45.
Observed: 9,16
